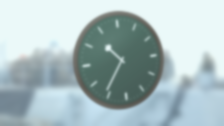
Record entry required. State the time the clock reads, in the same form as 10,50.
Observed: 10,36
